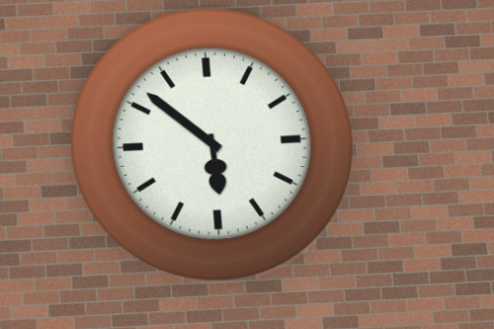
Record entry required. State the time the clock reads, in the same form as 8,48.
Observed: 5,52
